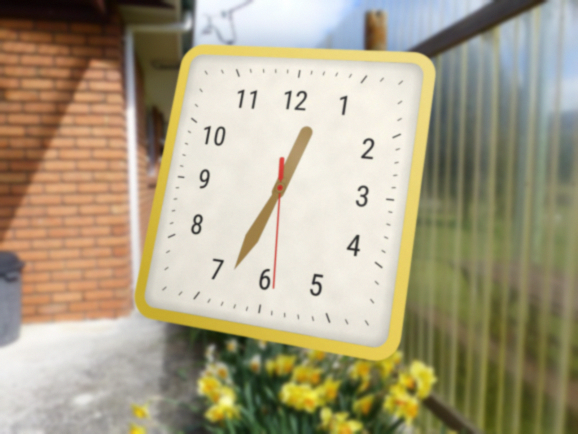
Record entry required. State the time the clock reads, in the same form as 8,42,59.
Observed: 12,33,29
